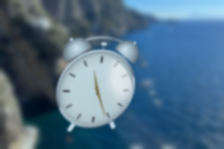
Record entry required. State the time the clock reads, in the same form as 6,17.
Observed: 11,26
